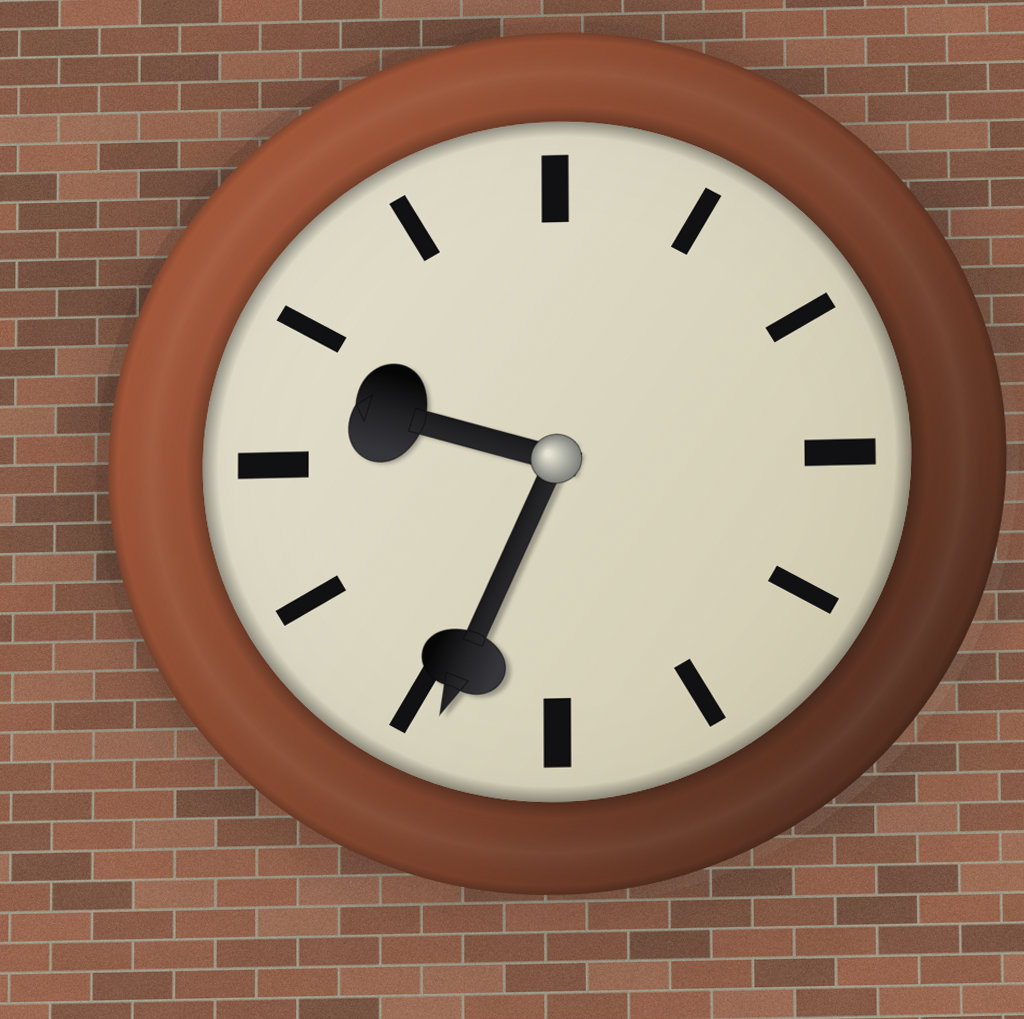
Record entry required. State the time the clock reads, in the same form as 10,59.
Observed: 9,34
